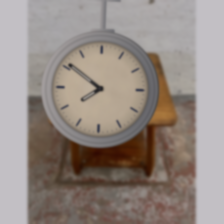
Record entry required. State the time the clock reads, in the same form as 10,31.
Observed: 7,51
